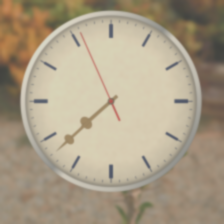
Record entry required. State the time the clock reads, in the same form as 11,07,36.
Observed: 7,37,56
